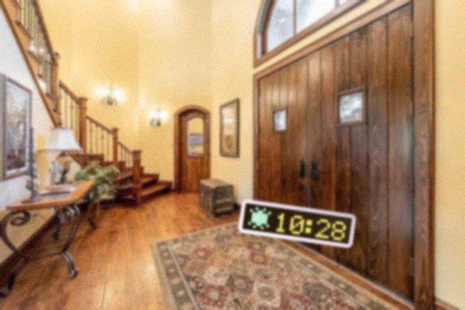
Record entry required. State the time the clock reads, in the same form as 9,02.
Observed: 10,28
